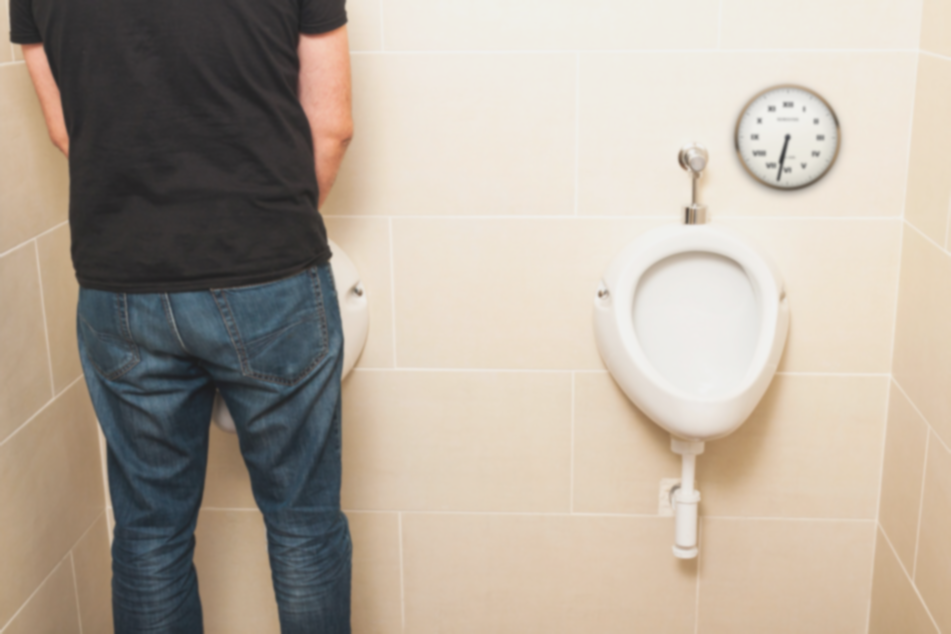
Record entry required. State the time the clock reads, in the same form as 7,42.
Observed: 6,32
